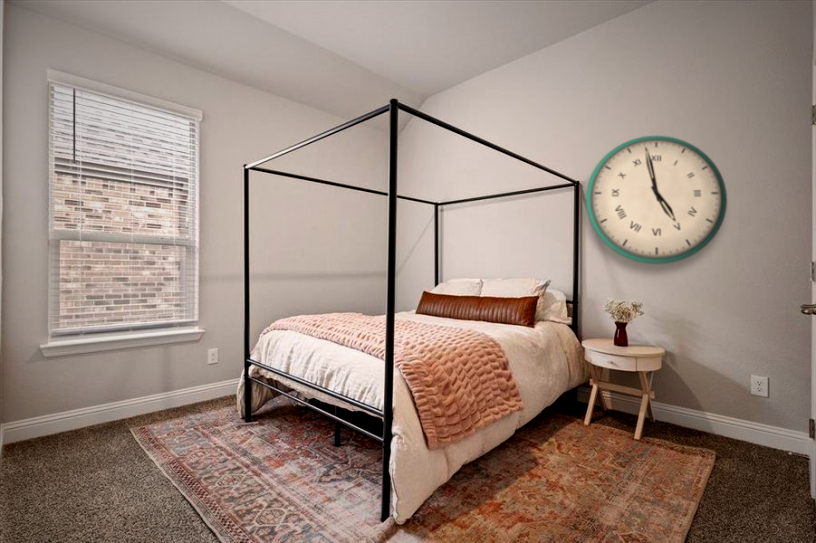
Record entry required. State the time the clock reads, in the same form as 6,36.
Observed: 4,58
